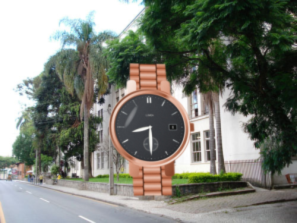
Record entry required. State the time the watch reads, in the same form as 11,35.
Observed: 8,30
